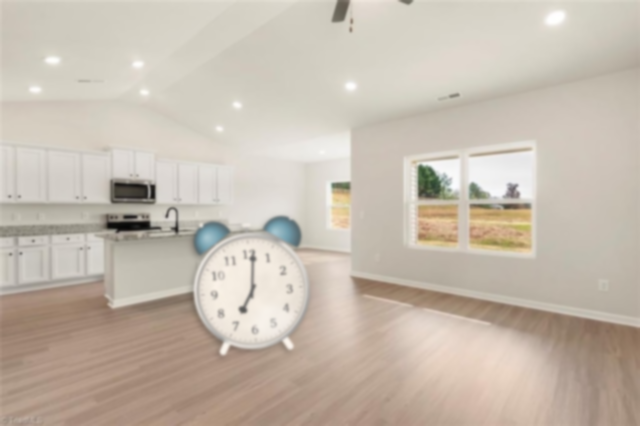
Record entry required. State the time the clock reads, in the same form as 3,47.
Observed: 7,01
